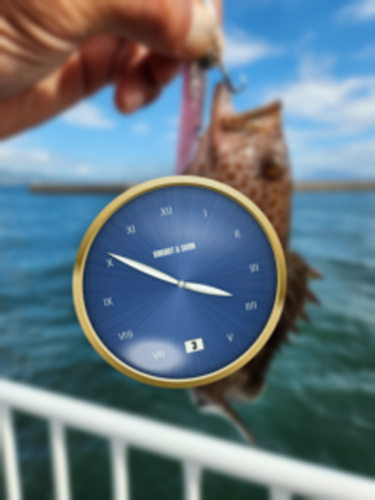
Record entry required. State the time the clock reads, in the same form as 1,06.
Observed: 3,51
